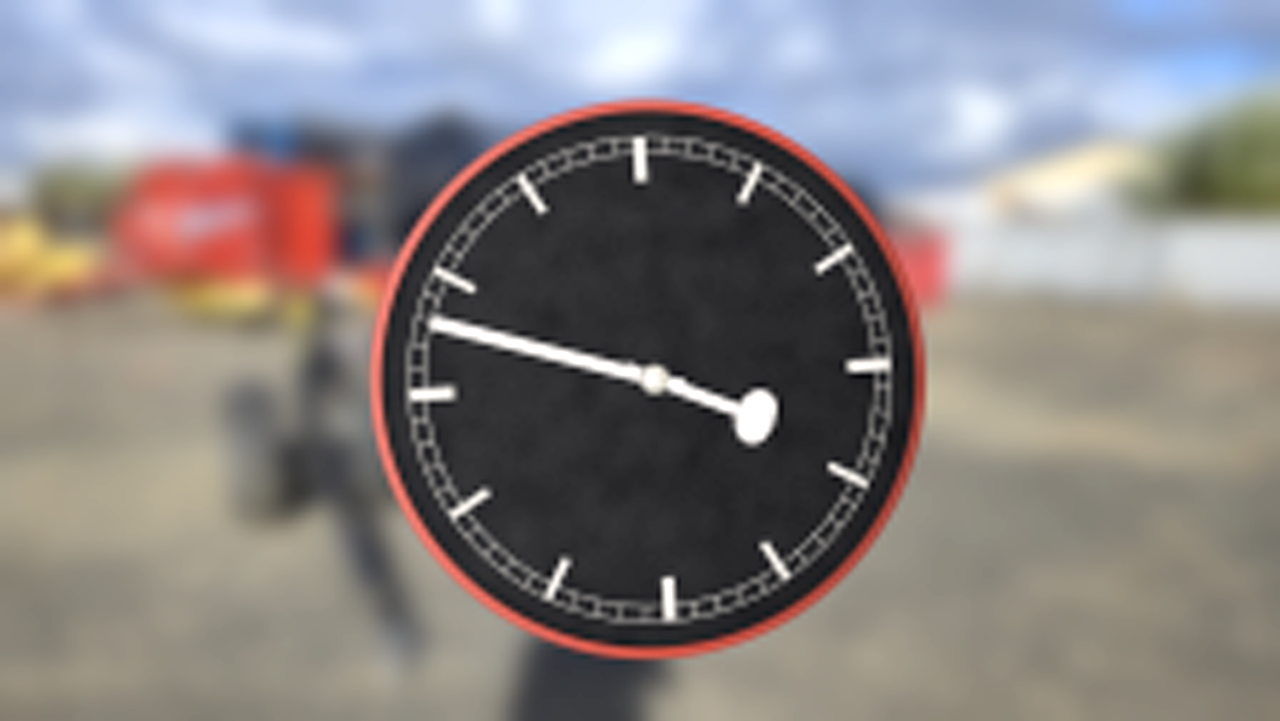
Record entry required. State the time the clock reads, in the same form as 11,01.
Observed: 3,48
